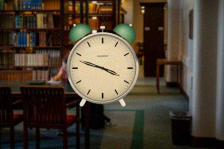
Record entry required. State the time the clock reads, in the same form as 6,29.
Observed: 3,48
